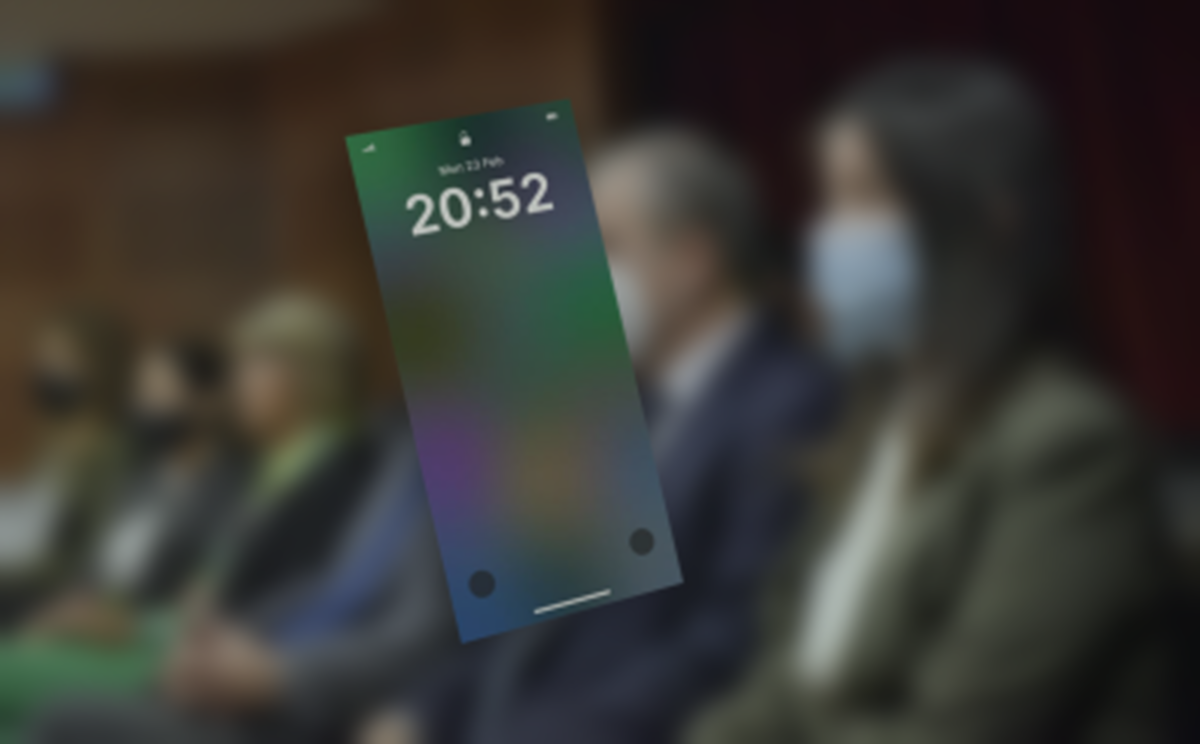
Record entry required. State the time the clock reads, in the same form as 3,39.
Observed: 20,52
